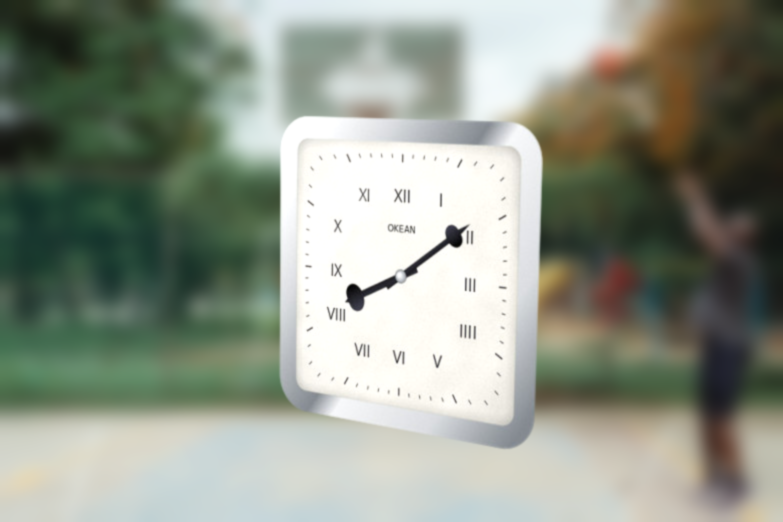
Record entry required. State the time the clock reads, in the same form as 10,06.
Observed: 8,09
